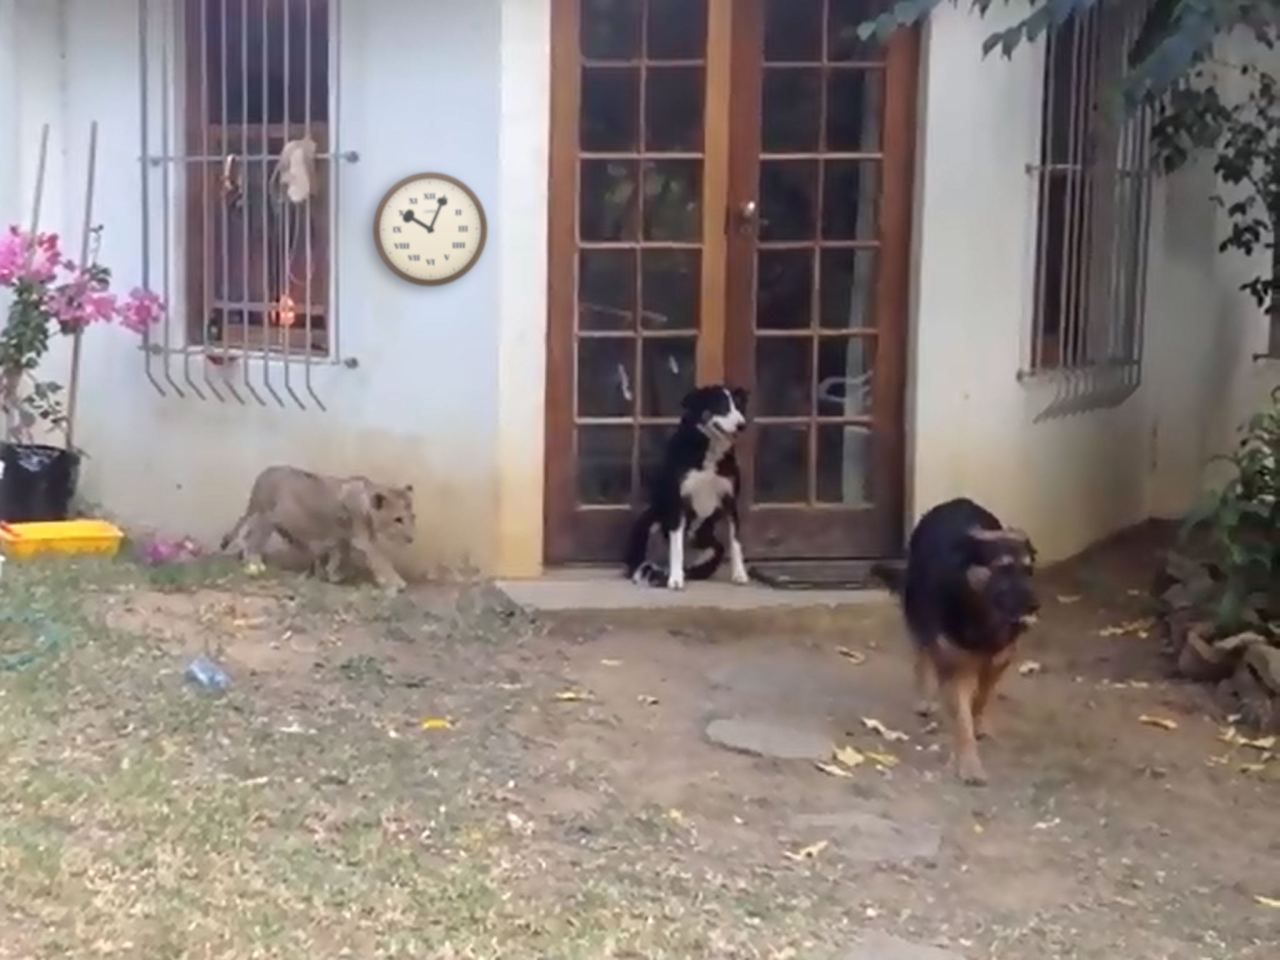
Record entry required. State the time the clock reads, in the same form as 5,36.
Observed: 10,04
